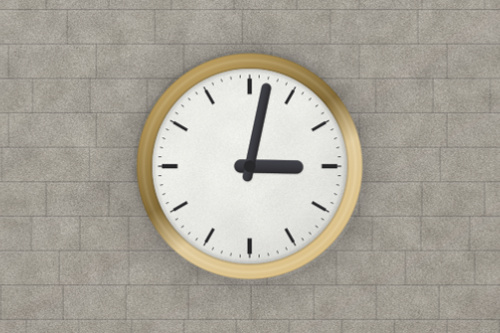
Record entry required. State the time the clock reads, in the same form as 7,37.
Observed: 3,02
